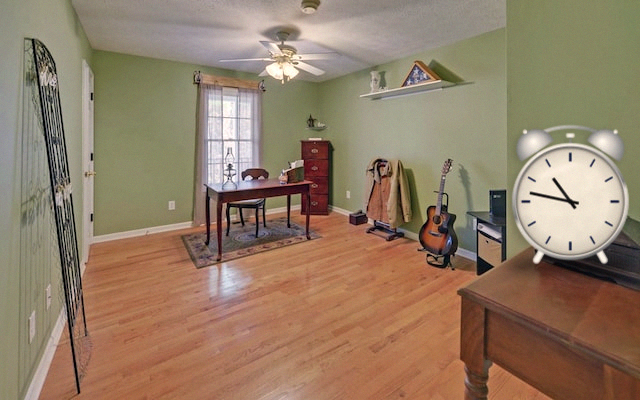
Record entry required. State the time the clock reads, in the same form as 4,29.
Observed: 10,47
